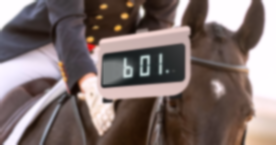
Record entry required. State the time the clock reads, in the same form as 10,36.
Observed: 6,01
